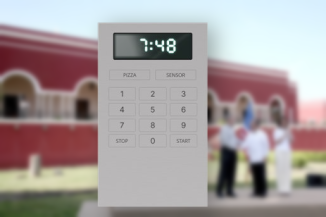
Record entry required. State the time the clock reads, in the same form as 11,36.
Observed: 7,48
